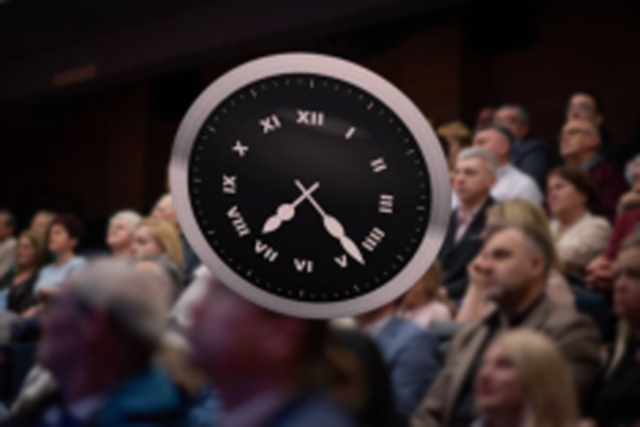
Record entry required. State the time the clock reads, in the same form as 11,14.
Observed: 7,23
